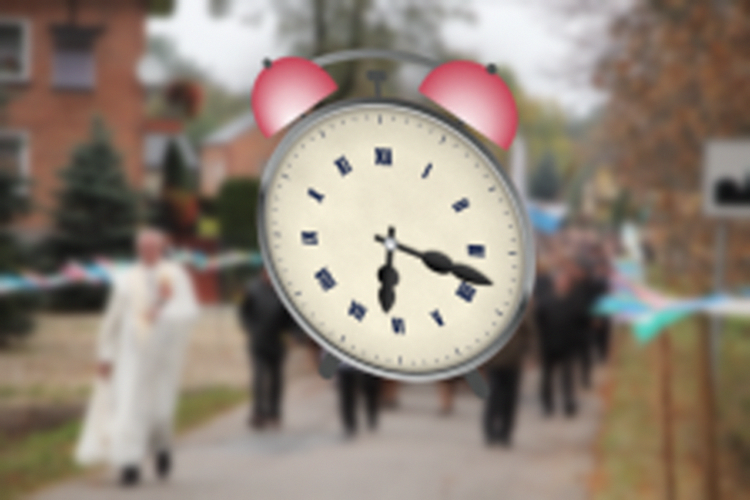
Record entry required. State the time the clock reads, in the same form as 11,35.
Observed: 6,18
